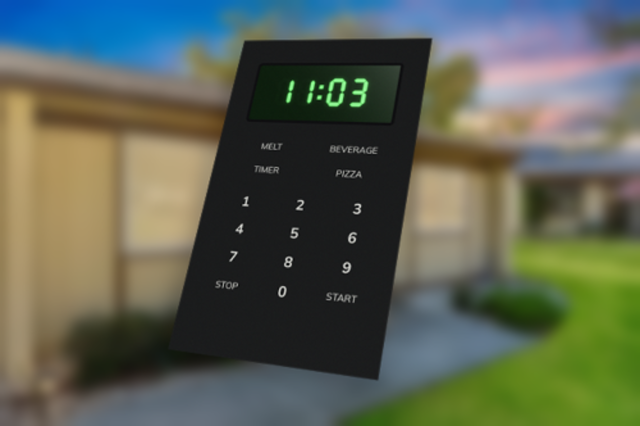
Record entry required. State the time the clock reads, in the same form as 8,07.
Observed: 11,03
